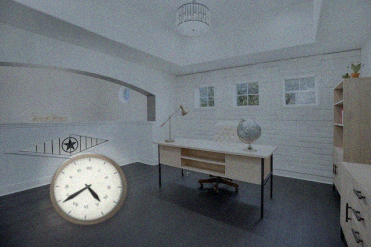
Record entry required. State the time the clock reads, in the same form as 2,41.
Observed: 4,39
